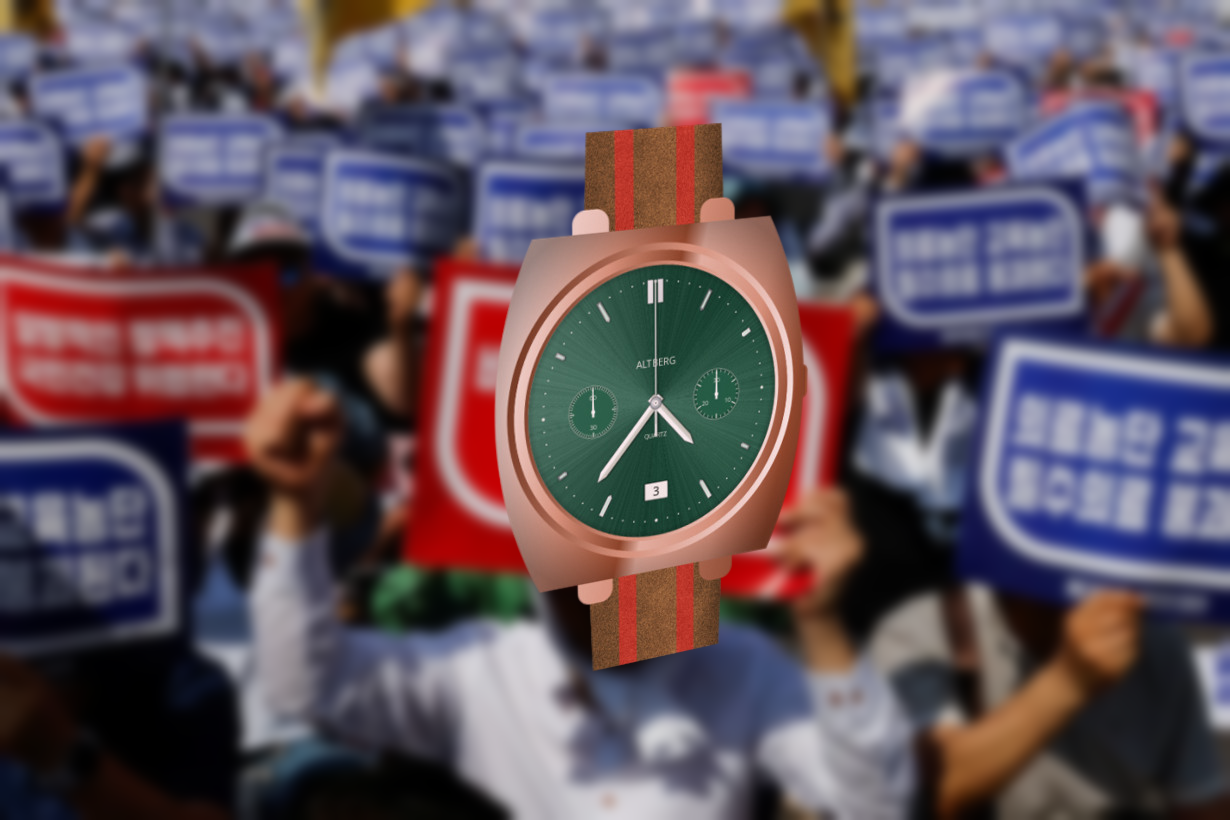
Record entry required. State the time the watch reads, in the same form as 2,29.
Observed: 4,37
